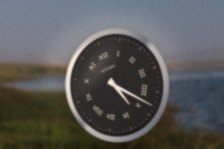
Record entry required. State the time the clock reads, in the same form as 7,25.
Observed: 5,23
